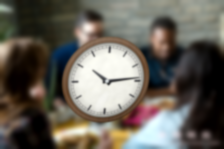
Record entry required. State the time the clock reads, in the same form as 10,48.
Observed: 10,14
